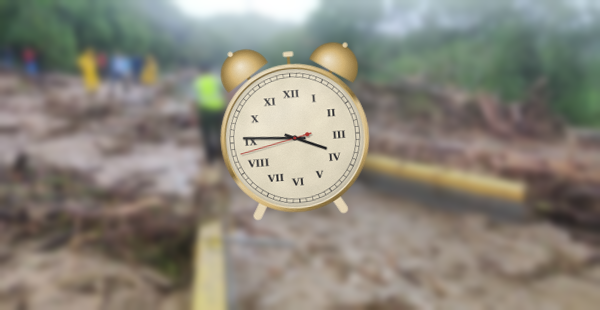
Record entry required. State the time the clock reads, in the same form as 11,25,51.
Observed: 3,45,43
